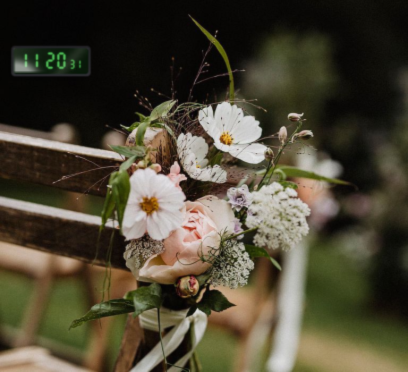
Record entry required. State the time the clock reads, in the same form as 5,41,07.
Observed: 11,20,31
